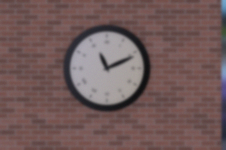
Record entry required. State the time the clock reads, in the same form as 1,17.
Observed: 11,11
